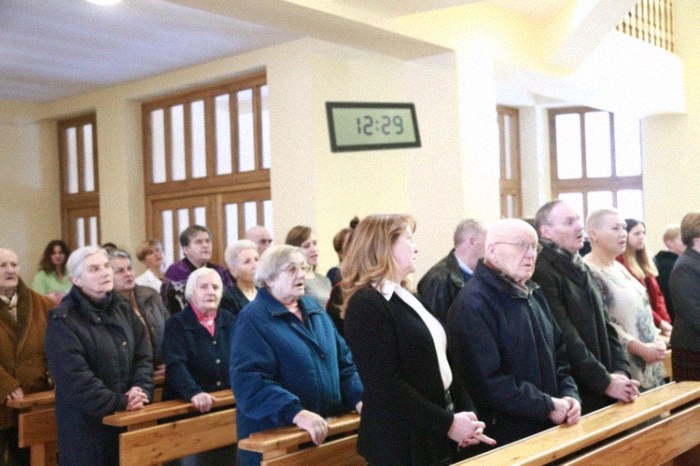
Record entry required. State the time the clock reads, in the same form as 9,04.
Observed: 12,29
